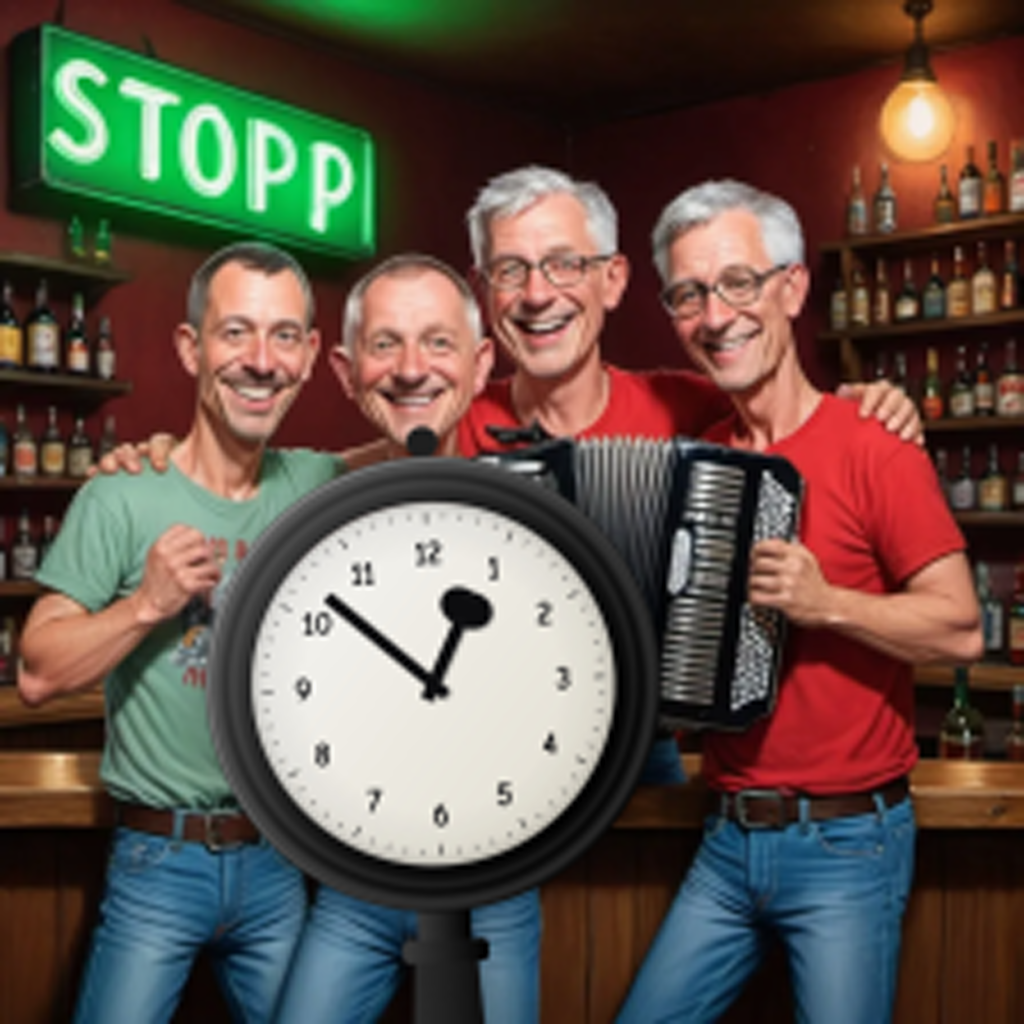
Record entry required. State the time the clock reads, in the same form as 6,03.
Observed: 12,52
